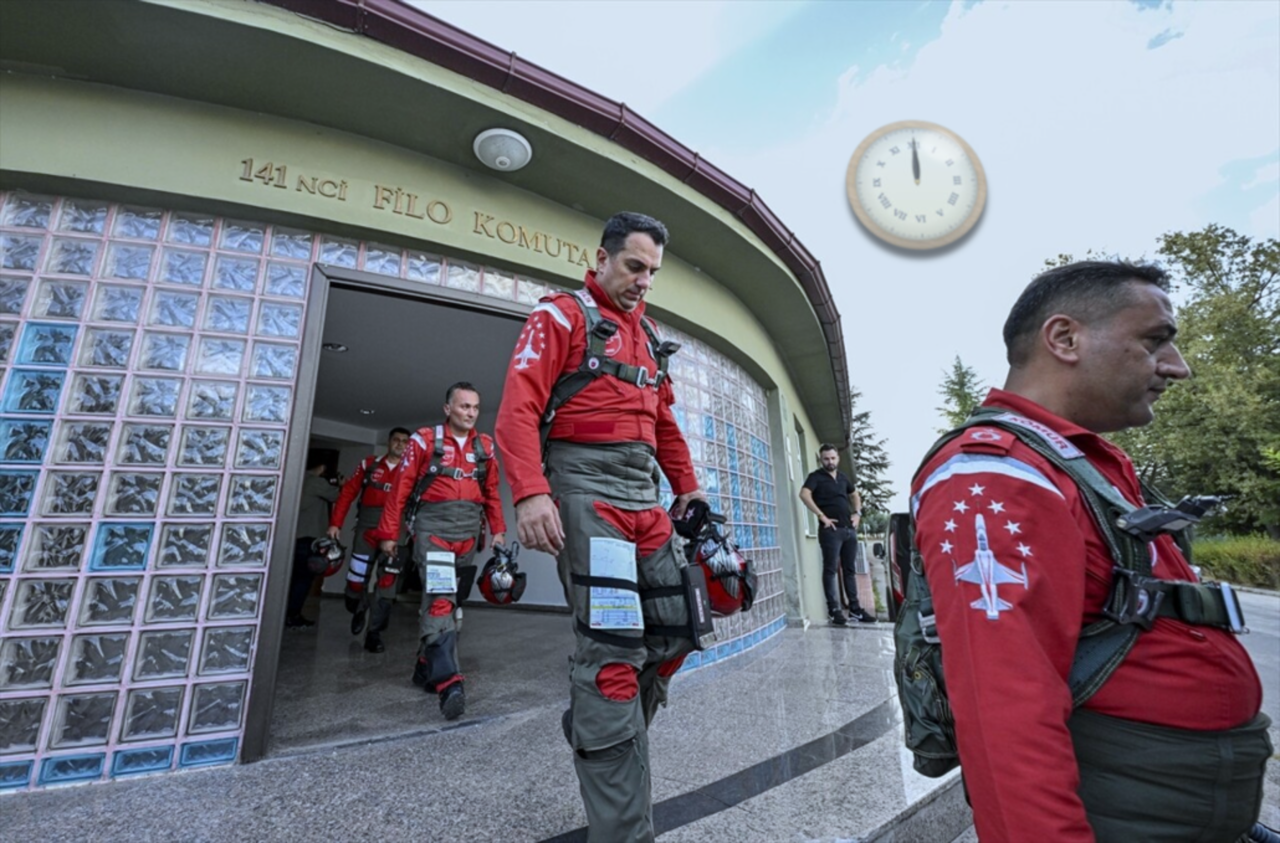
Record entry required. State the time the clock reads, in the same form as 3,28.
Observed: 12,00
